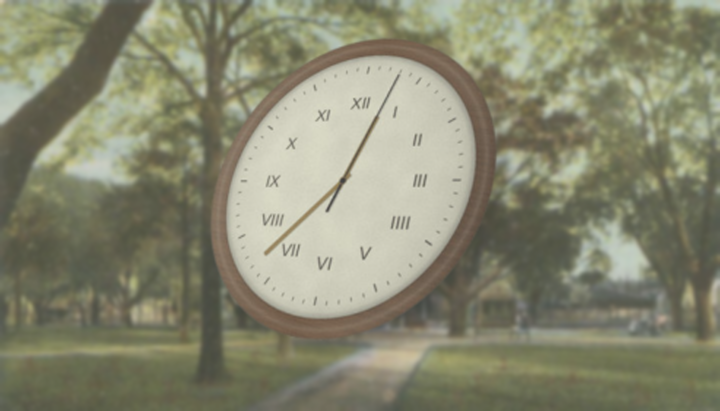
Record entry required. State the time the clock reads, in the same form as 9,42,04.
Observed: 12,37,03
